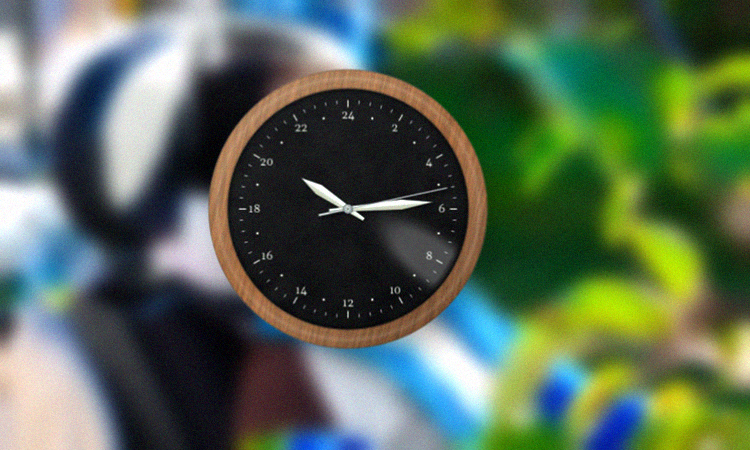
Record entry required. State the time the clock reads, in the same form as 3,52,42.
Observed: 20,14,13
